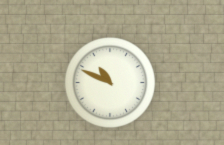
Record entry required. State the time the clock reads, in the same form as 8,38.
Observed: 10,49
